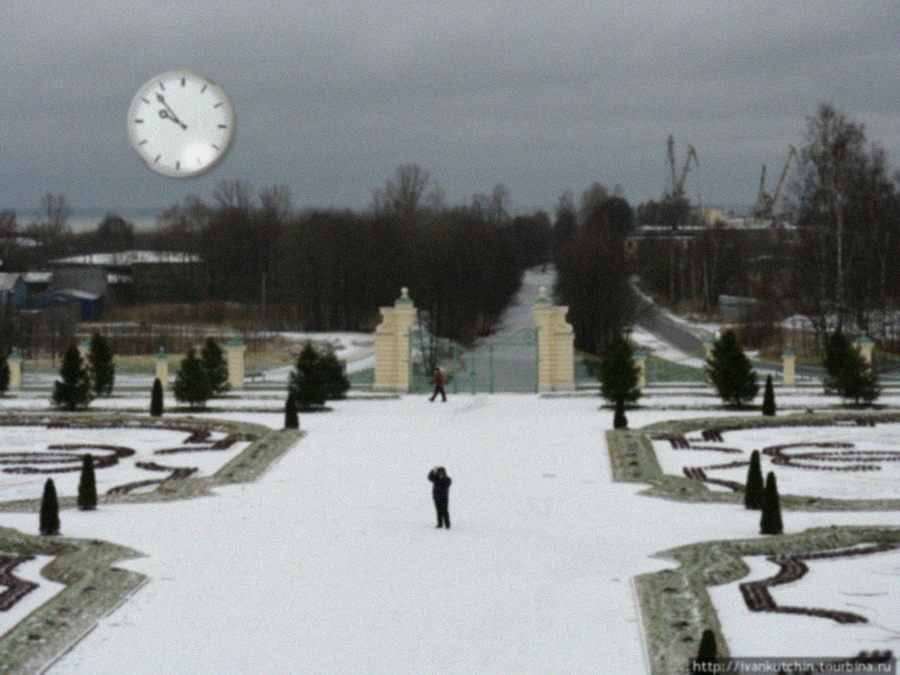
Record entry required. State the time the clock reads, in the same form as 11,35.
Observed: 9,53
